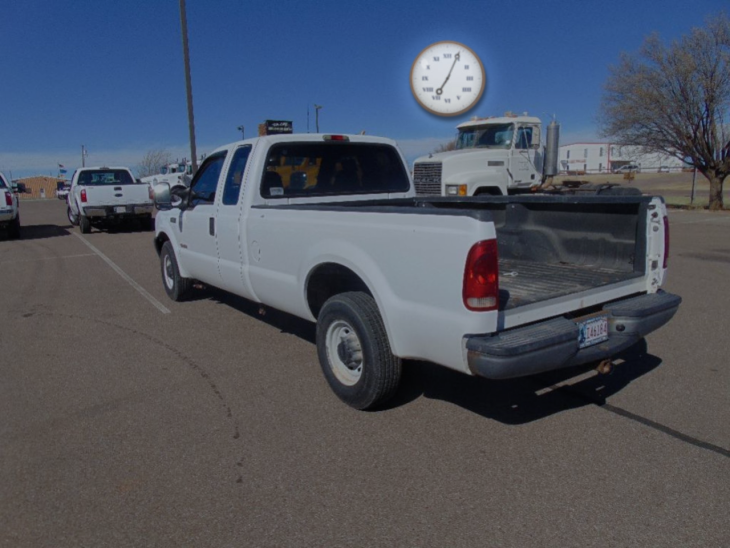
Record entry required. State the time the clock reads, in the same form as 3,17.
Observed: 7,04
